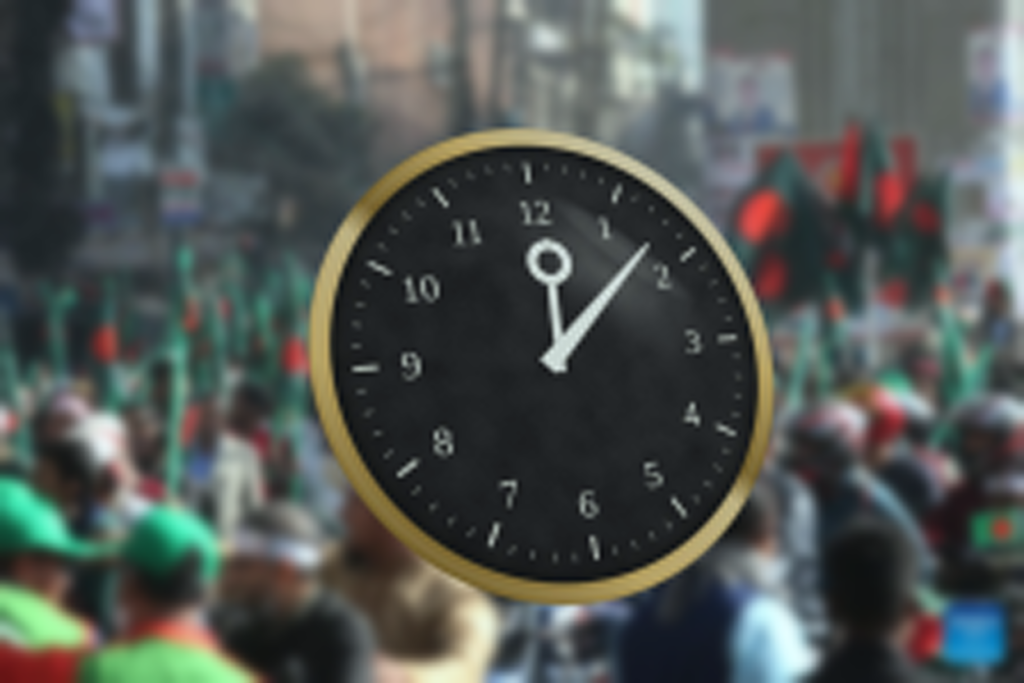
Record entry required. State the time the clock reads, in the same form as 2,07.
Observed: 12,08
